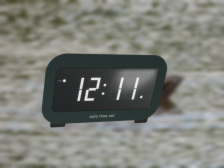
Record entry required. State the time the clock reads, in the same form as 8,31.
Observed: 12,11
